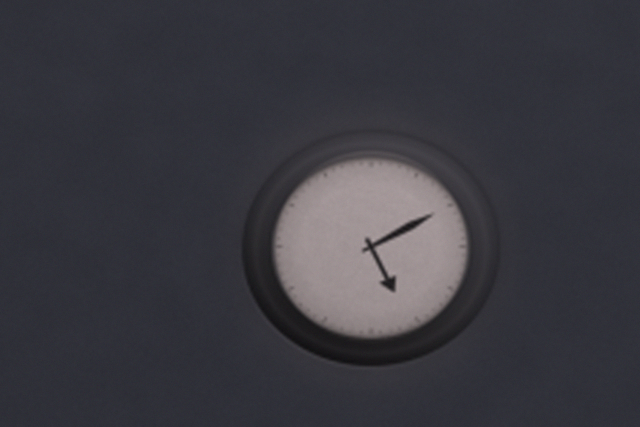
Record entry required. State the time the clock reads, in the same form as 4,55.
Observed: 5,10
